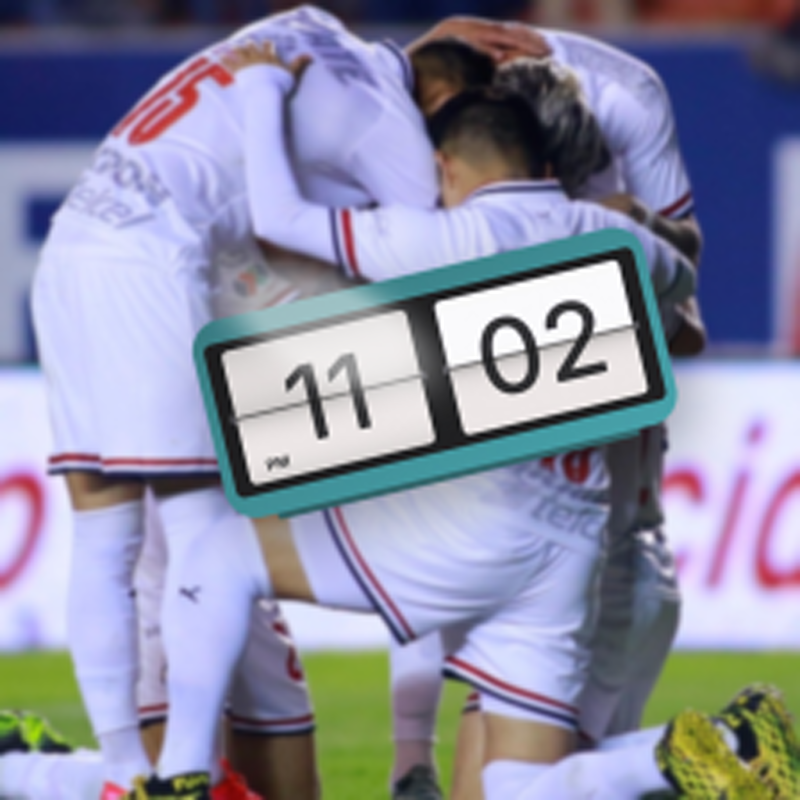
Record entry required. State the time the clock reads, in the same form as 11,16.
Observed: 11,02
